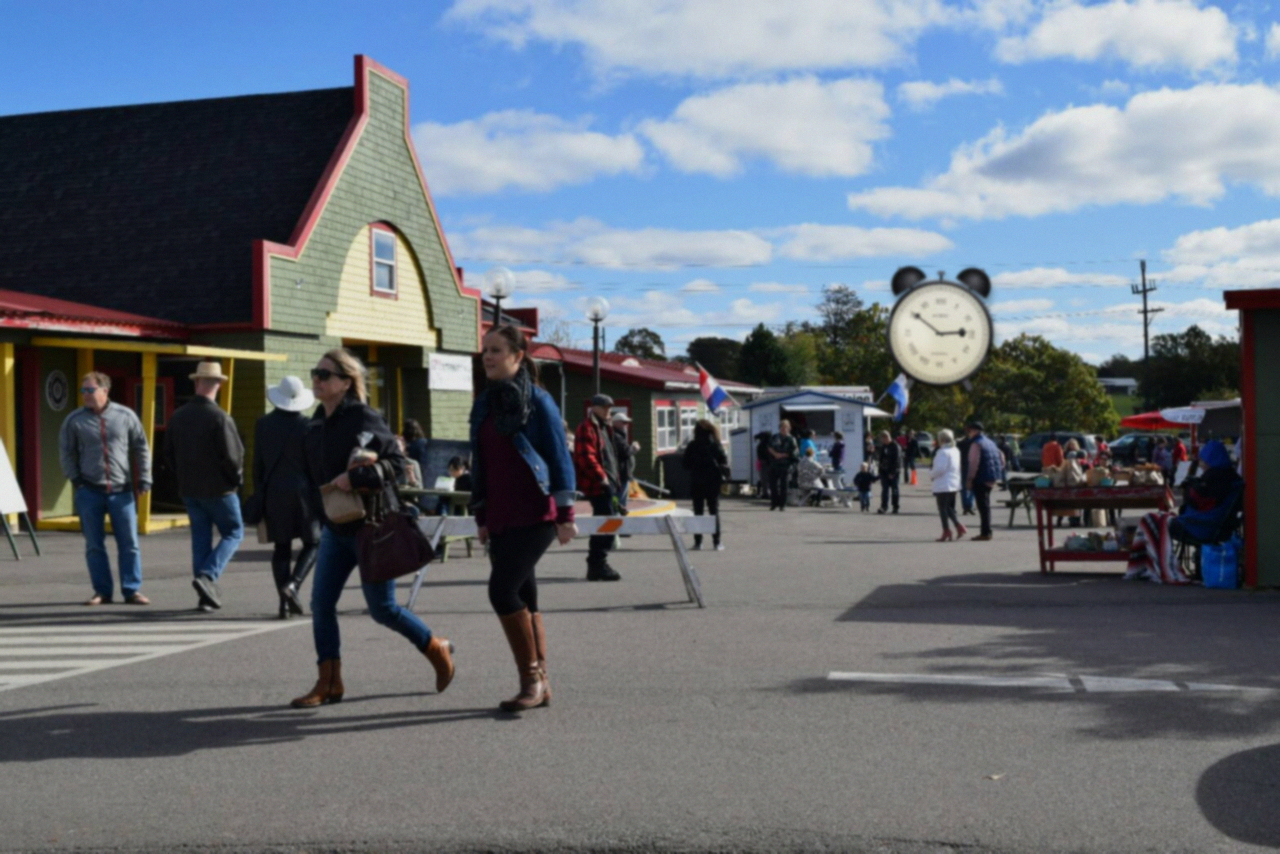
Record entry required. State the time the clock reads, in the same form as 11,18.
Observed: 2,51
